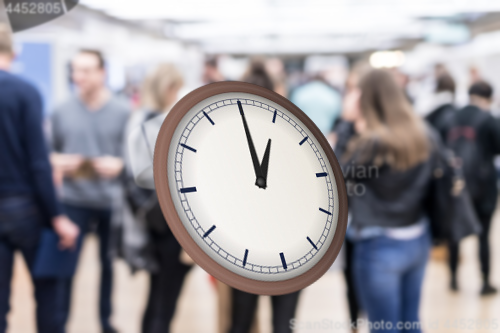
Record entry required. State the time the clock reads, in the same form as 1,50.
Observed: 1,00
